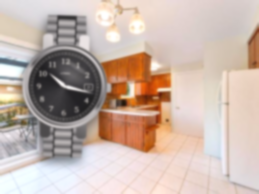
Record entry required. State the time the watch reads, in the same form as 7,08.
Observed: 10,17
